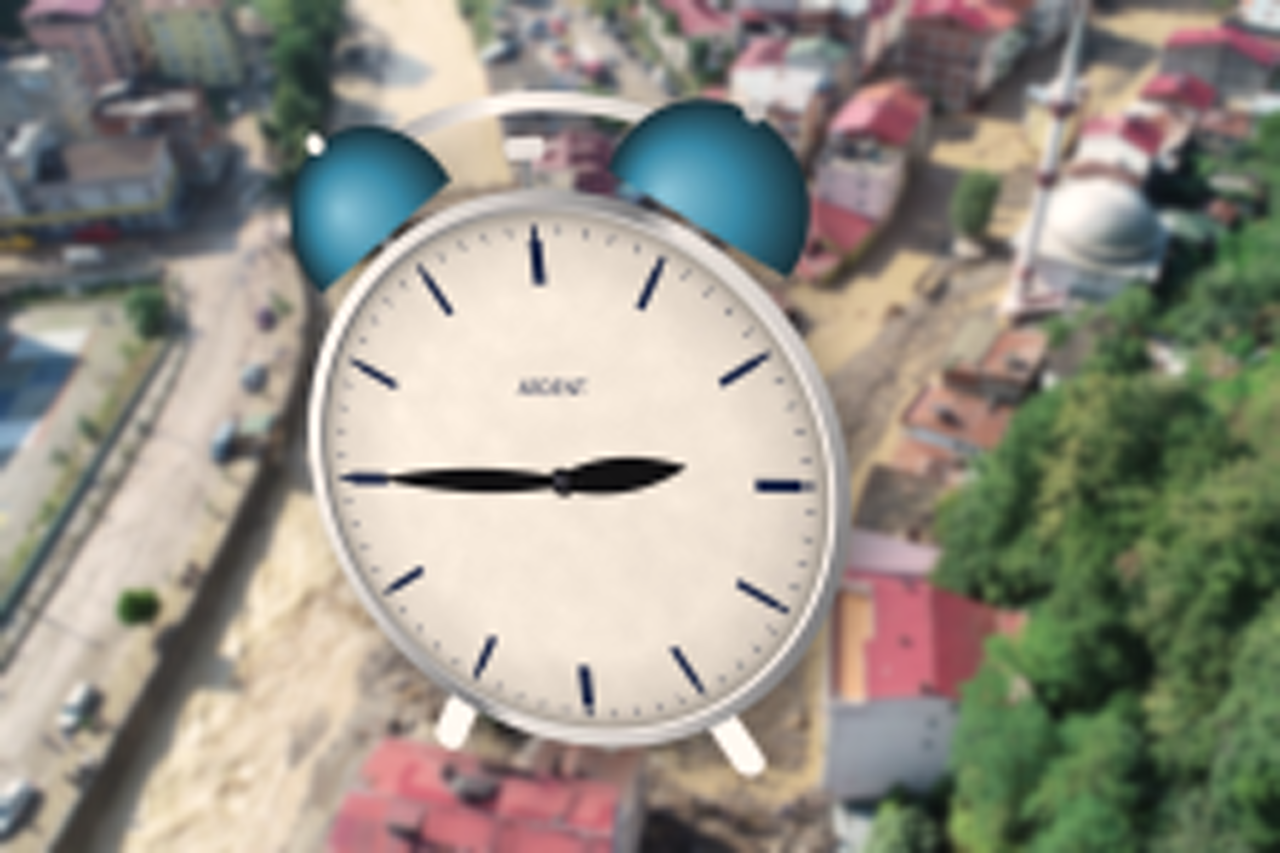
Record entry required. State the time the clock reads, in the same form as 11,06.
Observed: 2,45
